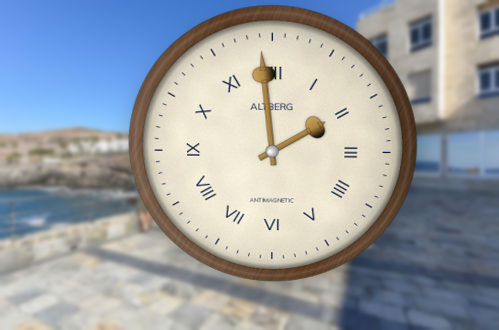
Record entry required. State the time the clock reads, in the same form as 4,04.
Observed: 1,59
